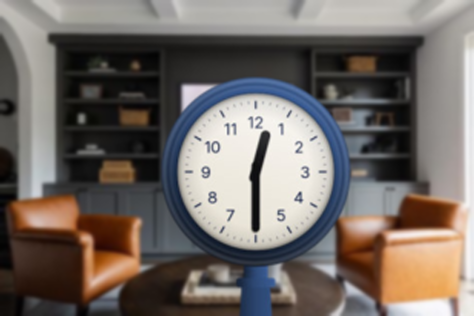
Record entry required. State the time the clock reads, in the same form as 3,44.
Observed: 12,30
